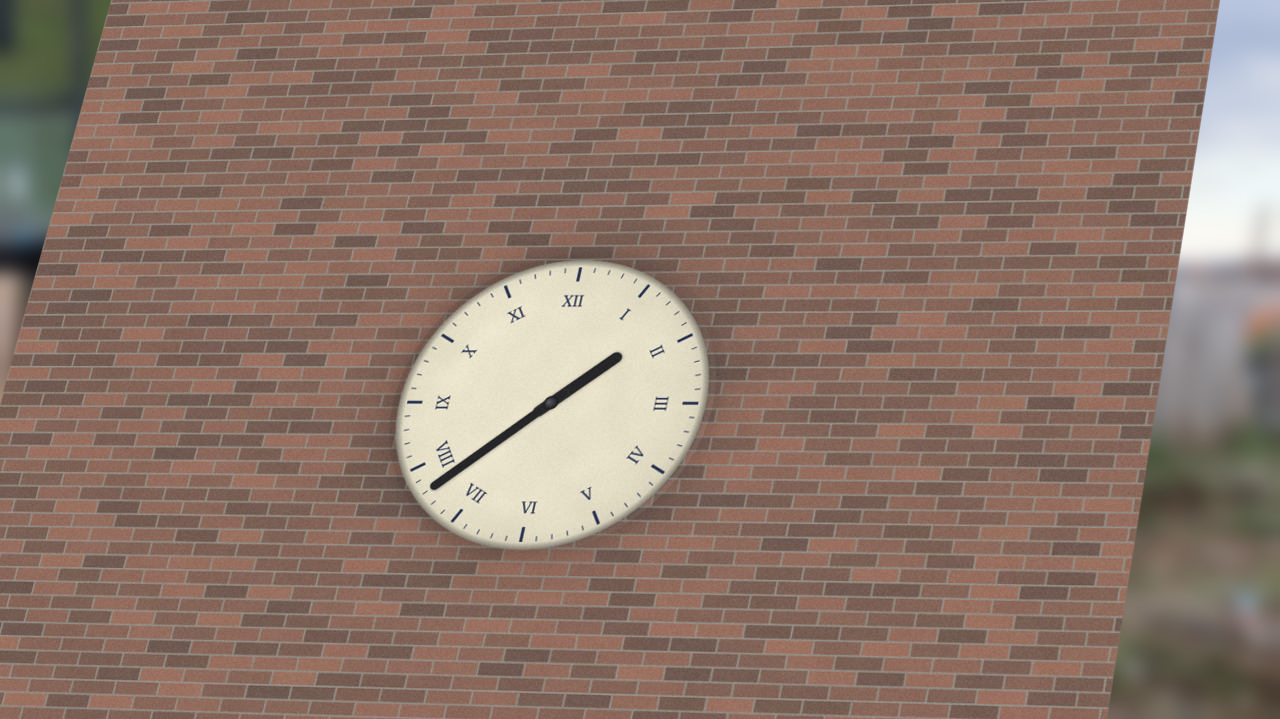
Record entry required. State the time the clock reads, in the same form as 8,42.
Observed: 1,38
